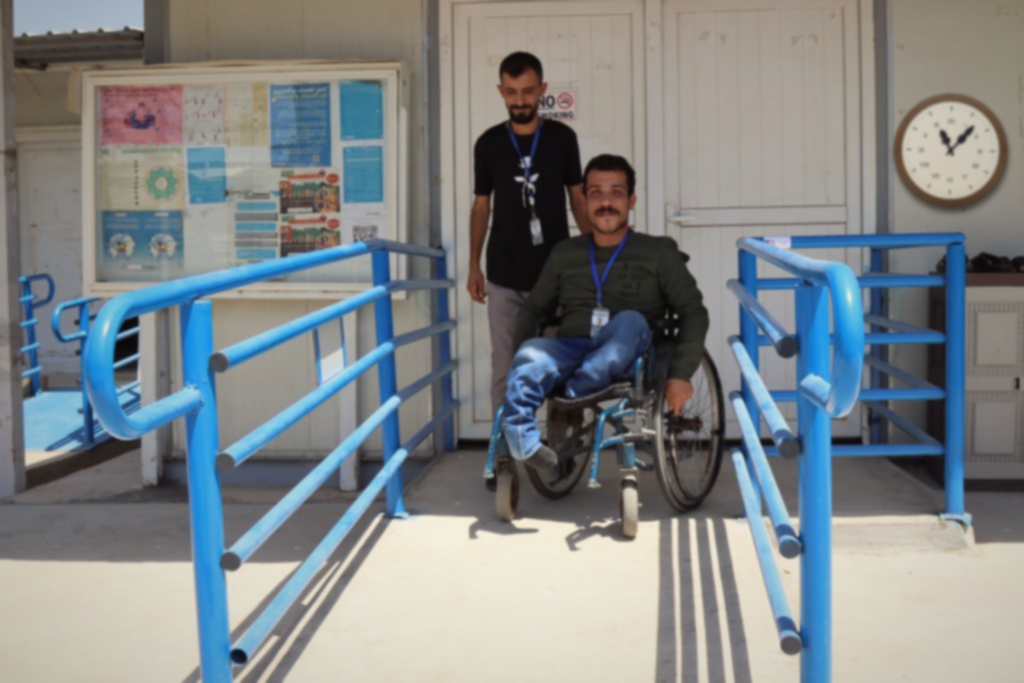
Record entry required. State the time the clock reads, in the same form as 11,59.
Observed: 11,07
